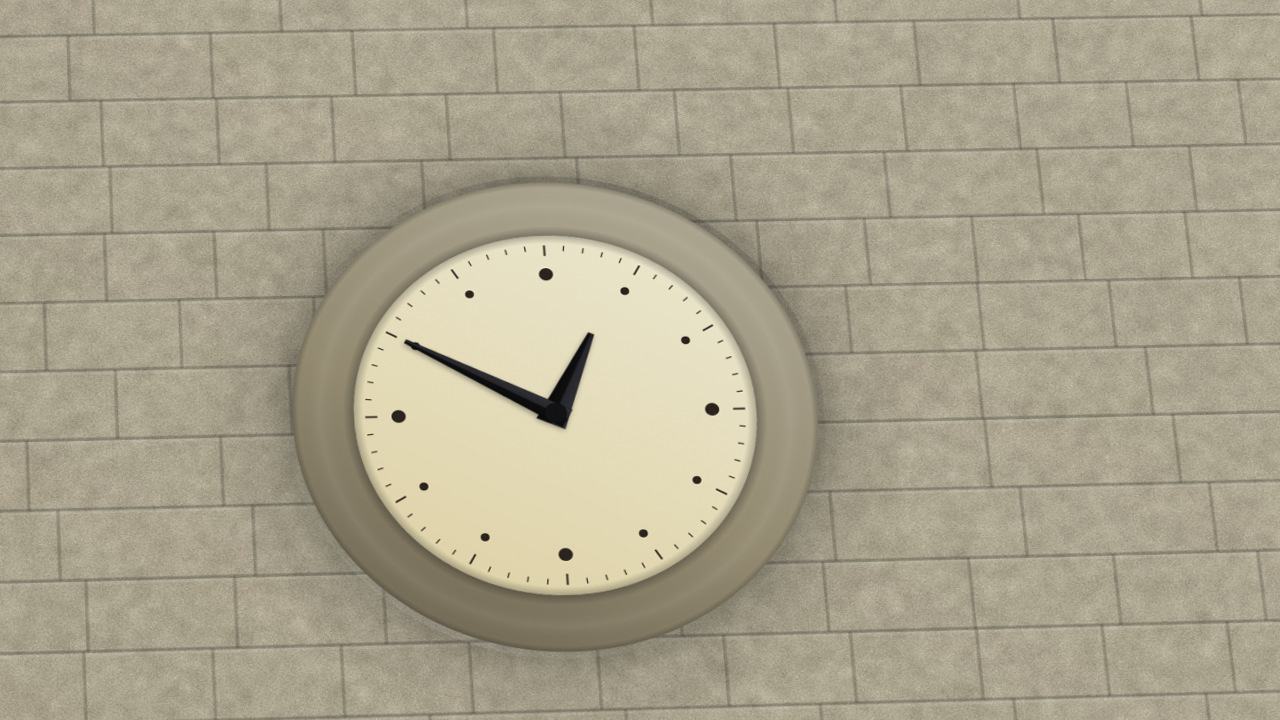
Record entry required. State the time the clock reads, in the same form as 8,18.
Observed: 12,50
